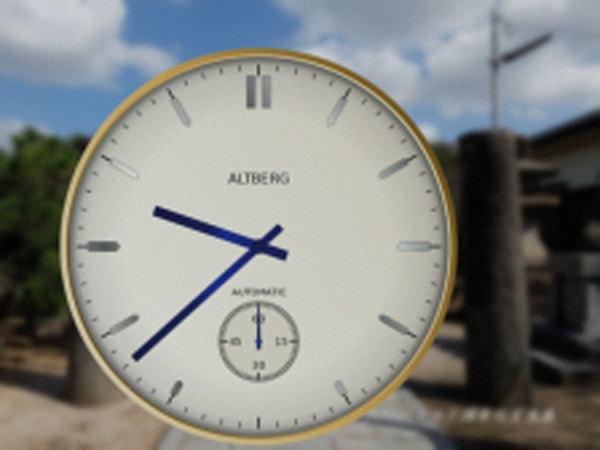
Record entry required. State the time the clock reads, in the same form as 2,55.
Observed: 9,38
